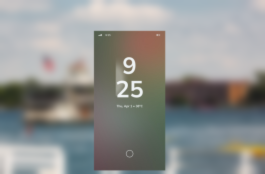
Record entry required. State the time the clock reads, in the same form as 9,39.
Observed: 9,25
